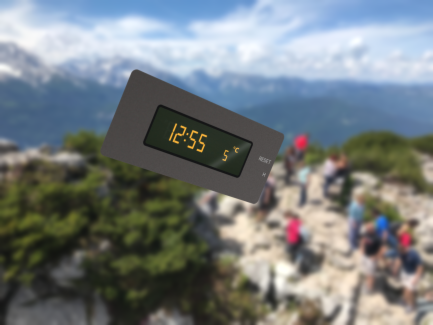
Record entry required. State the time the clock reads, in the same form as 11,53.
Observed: 12,55
